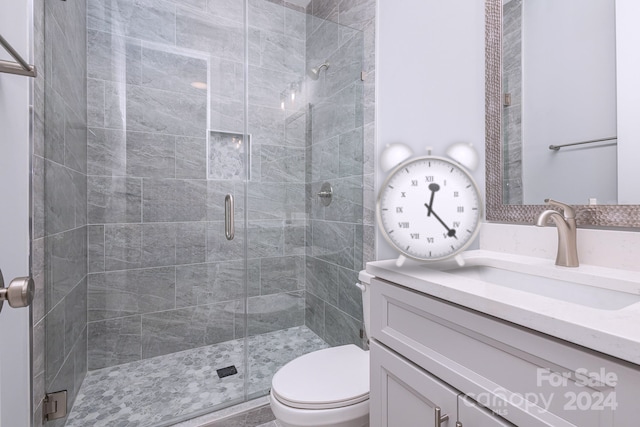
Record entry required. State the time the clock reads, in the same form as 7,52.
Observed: 12,23
